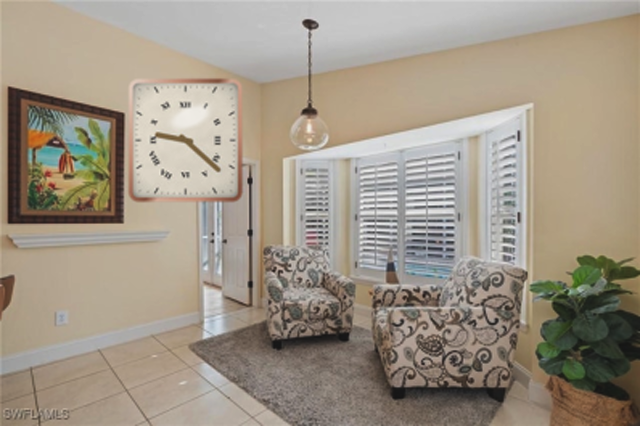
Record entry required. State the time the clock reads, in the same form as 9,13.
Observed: 9,22
